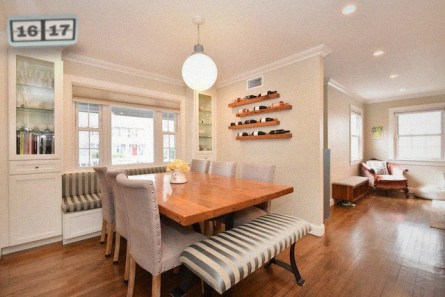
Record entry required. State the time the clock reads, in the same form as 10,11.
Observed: 16,17
